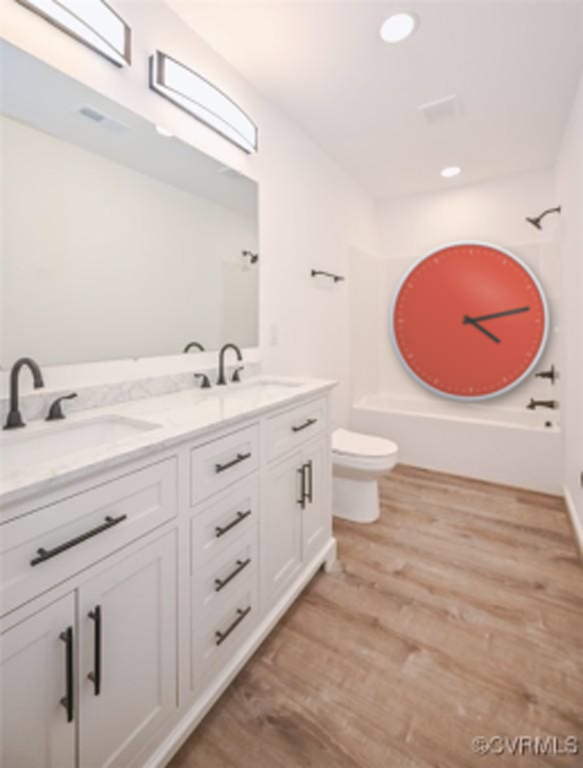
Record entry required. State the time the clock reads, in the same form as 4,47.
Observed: 4,13
